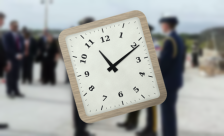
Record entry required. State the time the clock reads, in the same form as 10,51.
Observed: 11,11
